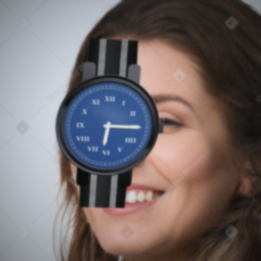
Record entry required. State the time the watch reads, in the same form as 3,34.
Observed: 6,15
